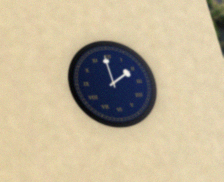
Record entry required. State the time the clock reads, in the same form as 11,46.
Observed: 1,59
